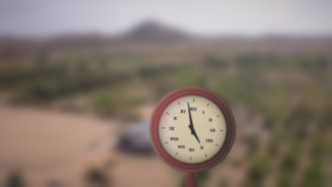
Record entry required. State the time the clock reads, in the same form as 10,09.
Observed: 4,58
